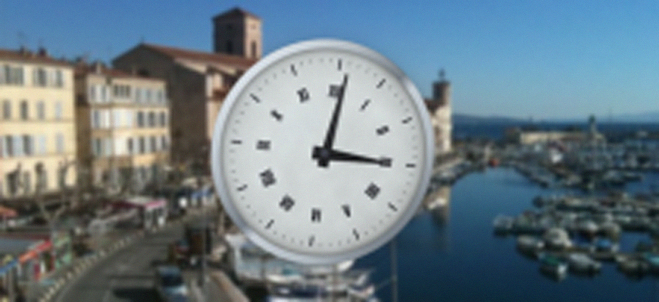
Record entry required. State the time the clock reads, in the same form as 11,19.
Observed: 3,01
